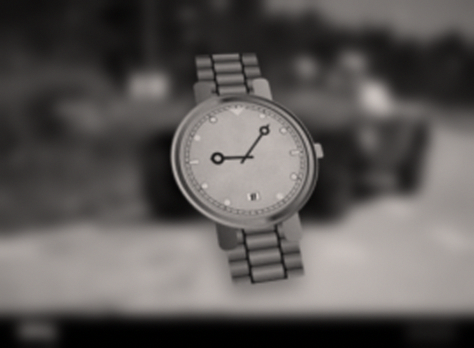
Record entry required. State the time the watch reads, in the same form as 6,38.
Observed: 9,07
